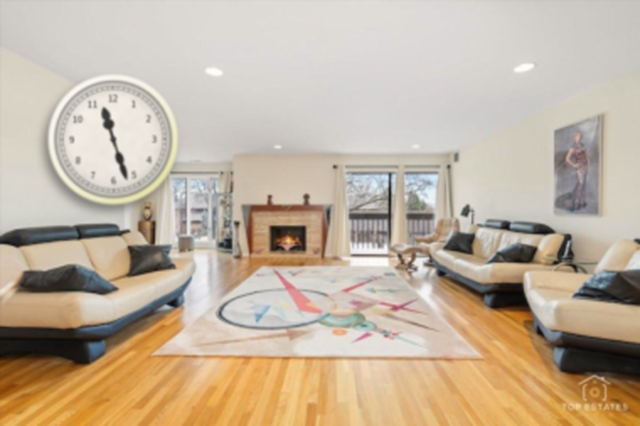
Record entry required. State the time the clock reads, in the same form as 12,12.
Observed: 11,27
